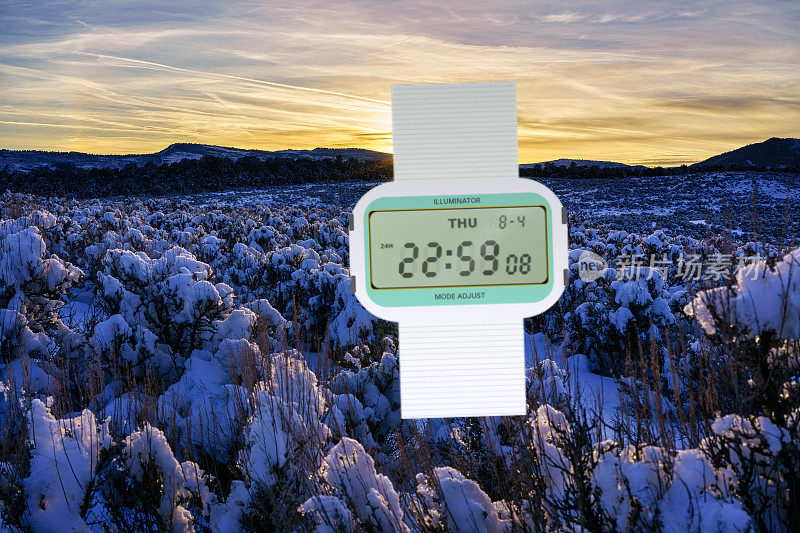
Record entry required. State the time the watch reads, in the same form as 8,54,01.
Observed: 22,59,08
